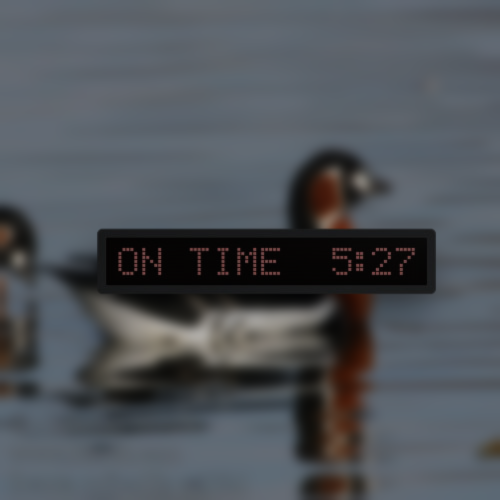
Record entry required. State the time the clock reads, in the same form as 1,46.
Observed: 5,27
